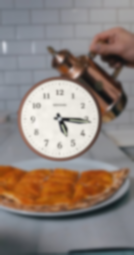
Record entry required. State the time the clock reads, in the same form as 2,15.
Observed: 5,16
